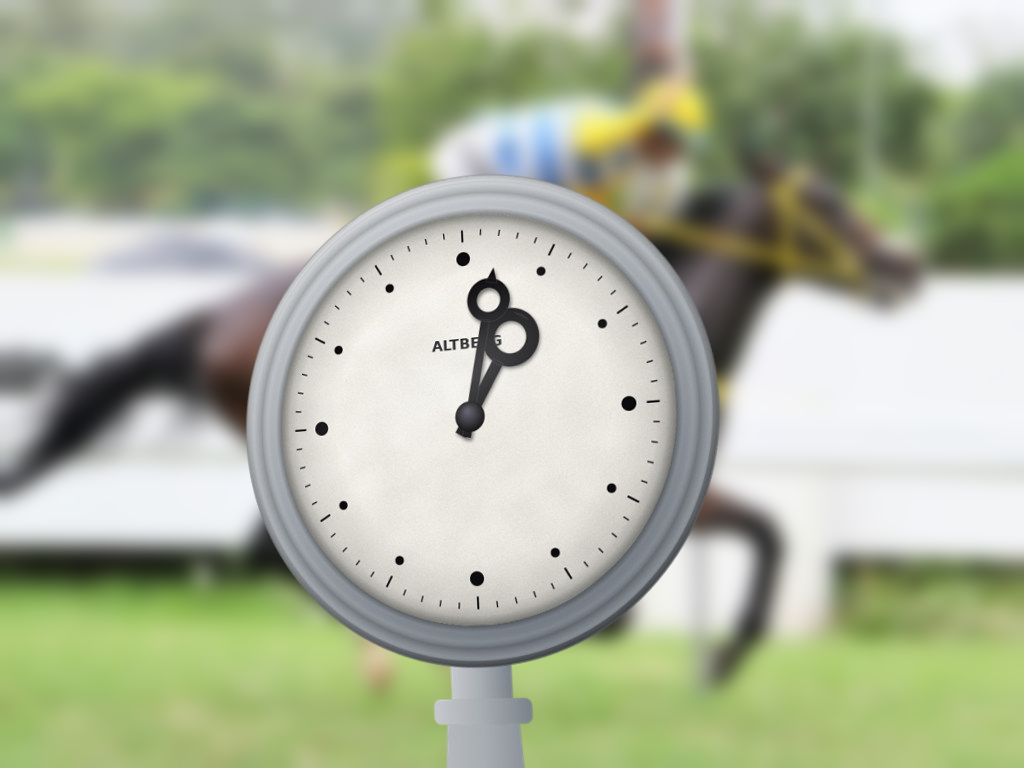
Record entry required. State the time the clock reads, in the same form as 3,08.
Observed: 1,02
